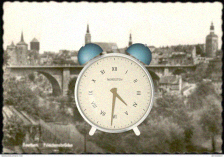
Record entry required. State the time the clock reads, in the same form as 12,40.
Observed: 4,31
